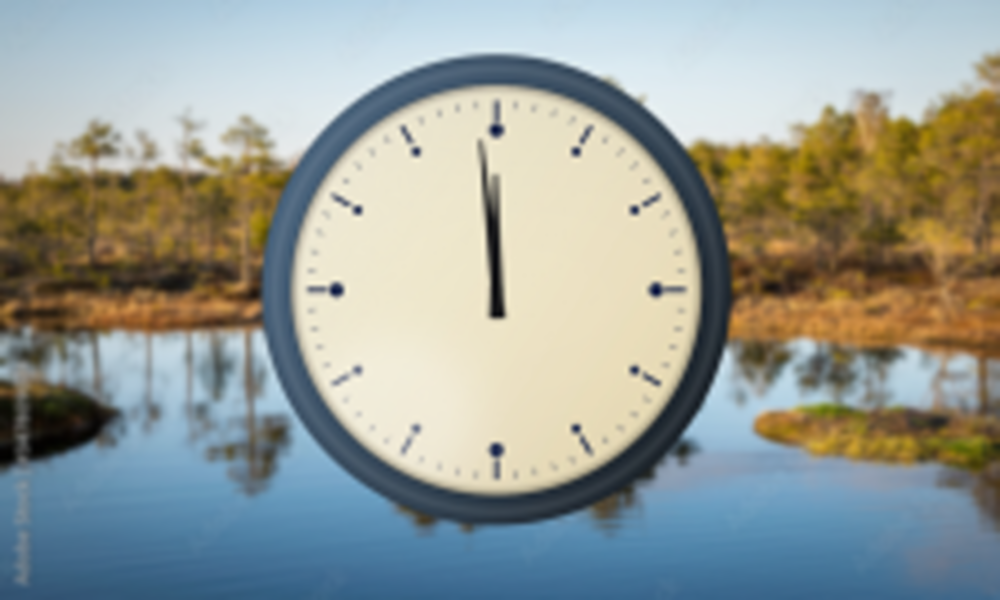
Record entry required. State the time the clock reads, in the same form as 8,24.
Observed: 11,59
